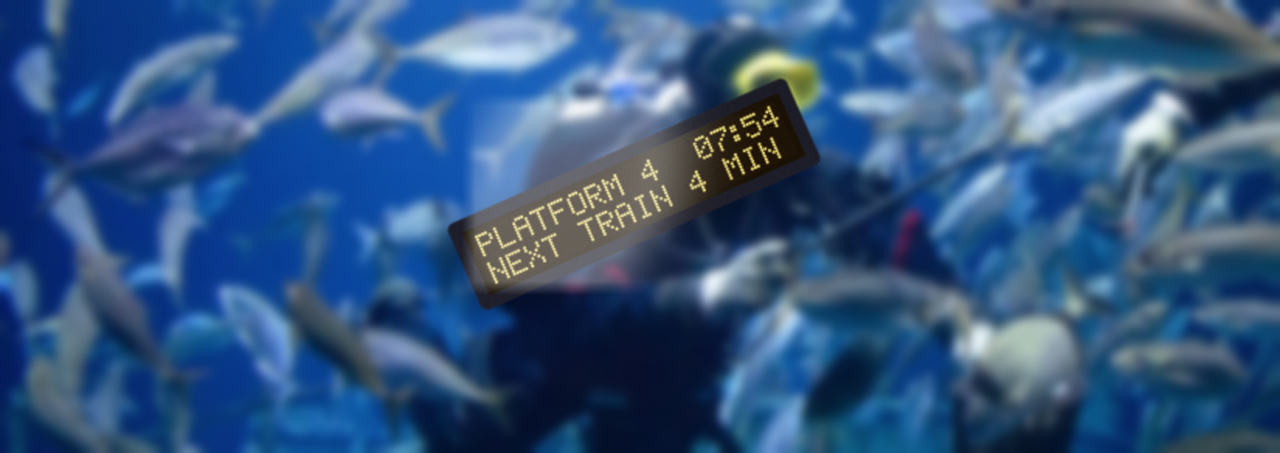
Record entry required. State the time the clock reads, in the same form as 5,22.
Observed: 7,54
